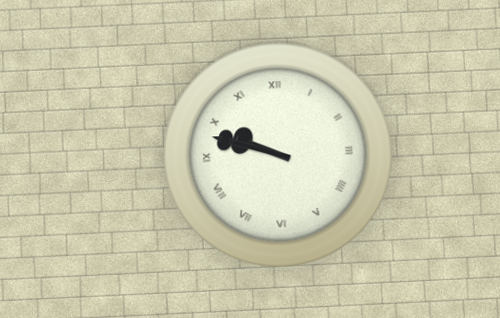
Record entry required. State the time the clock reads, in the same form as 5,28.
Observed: 9,48
